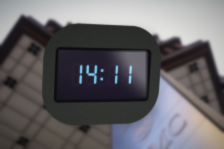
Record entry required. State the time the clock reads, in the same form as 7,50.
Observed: 14,11
